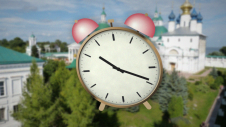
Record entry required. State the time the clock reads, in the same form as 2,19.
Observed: 10,19
